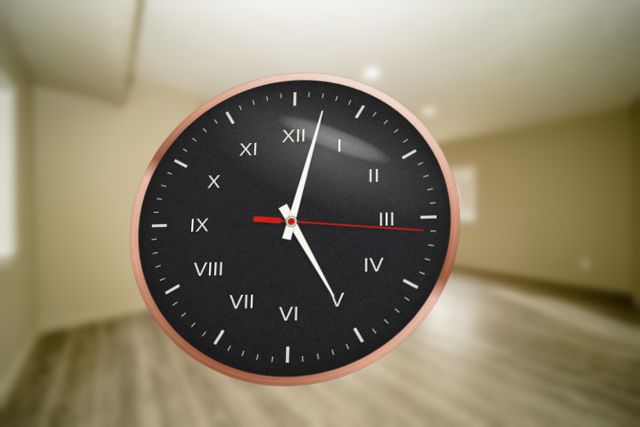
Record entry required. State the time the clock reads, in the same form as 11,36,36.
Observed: 5,02,16
